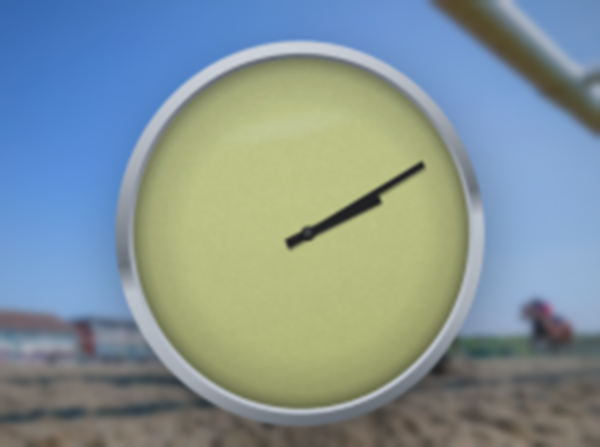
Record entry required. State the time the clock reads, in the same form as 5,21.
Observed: 2,10
